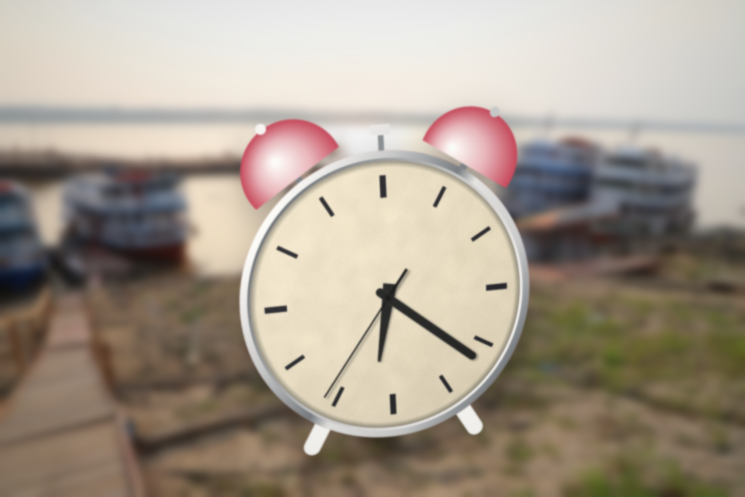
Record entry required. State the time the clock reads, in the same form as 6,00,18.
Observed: 6,21,36
